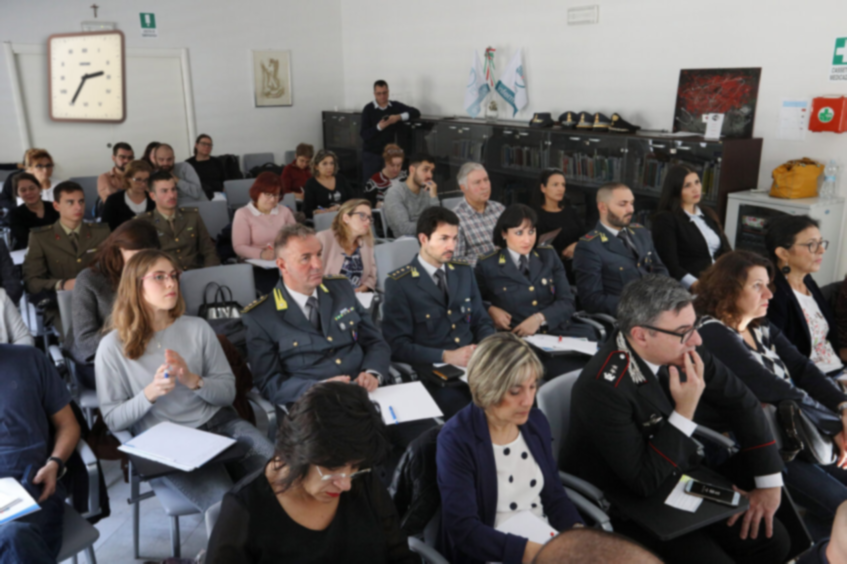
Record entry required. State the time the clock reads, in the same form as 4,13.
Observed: 2,35
